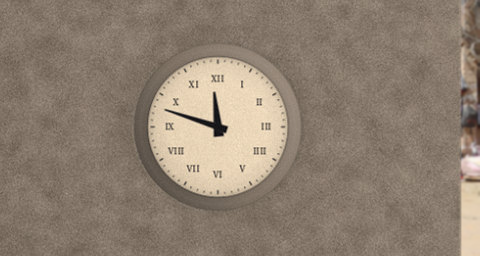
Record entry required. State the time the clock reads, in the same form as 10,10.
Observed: 11,48
